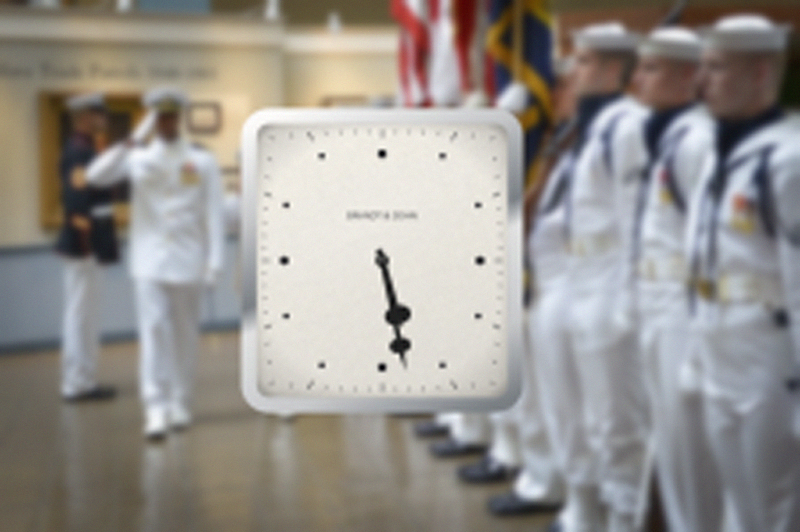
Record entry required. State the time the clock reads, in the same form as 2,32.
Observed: 5,28
